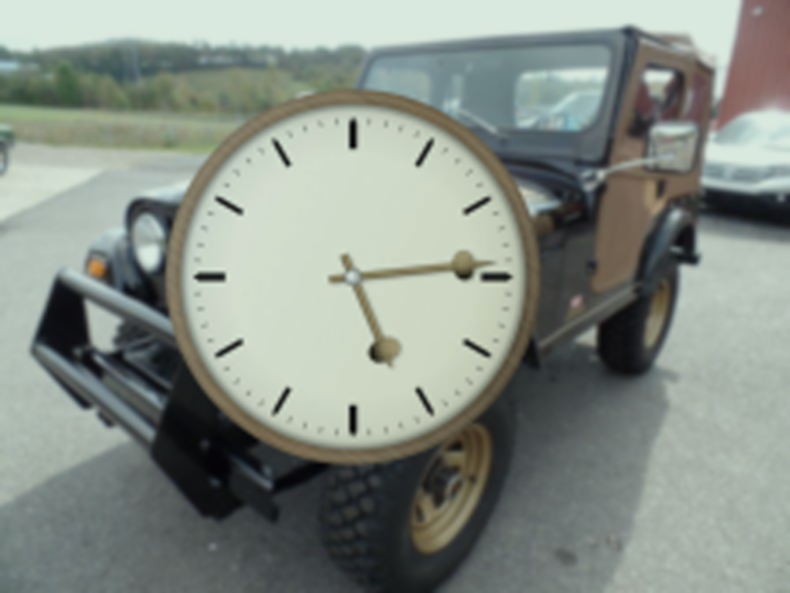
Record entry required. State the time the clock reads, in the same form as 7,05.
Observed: 5,14
